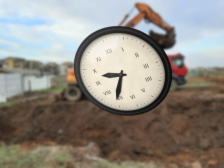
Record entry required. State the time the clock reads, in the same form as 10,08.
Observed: 9,36
